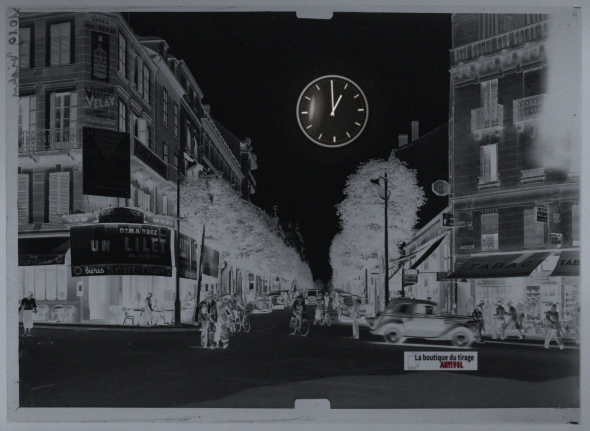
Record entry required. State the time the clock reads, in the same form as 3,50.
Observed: 1,00
